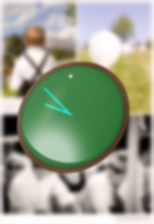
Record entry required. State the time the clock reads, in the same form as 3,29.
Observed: 9,53
